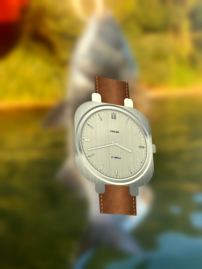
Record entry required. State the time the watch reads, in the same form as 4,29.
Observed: 3,42
